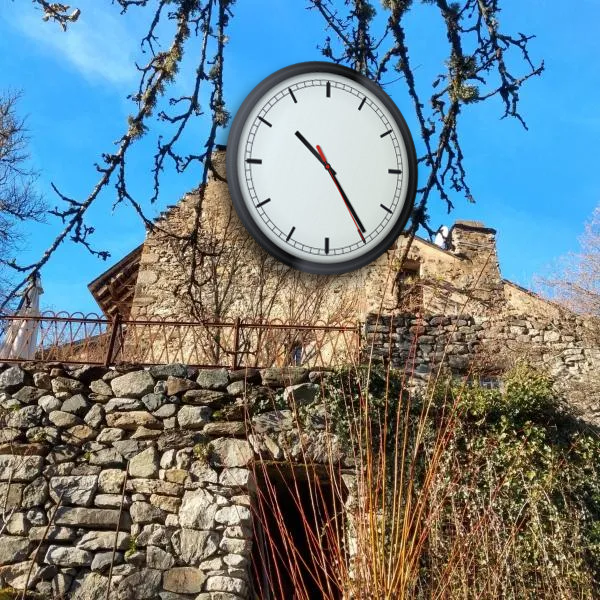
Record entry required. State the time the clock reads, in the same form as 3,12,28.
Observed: 10,24,25
